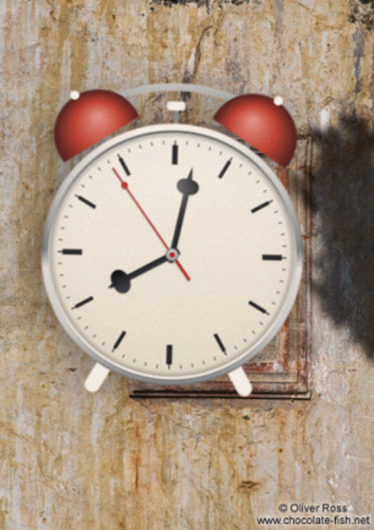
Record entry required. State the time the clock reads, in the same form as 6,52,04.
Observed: 8,01,54
